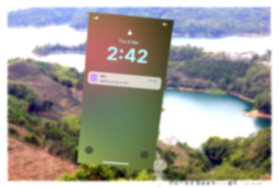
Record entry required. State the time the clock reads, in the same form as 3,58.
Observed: 2,42
